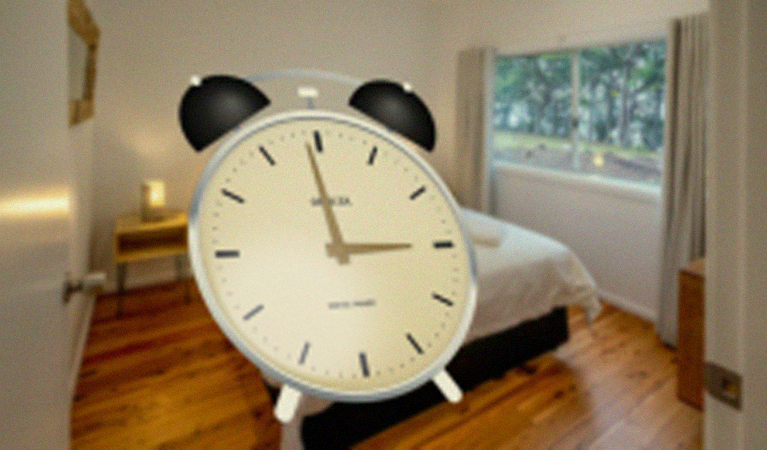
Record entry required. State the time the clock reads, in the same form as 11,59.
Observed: 2,59
